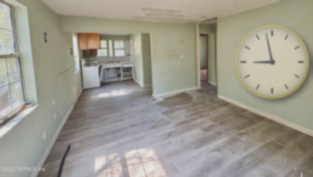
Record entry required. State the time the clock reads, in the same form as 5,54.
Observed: 8,58
